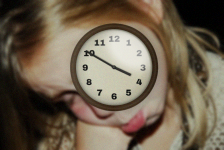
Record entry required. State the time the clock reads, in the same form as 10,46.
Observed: 3,50
